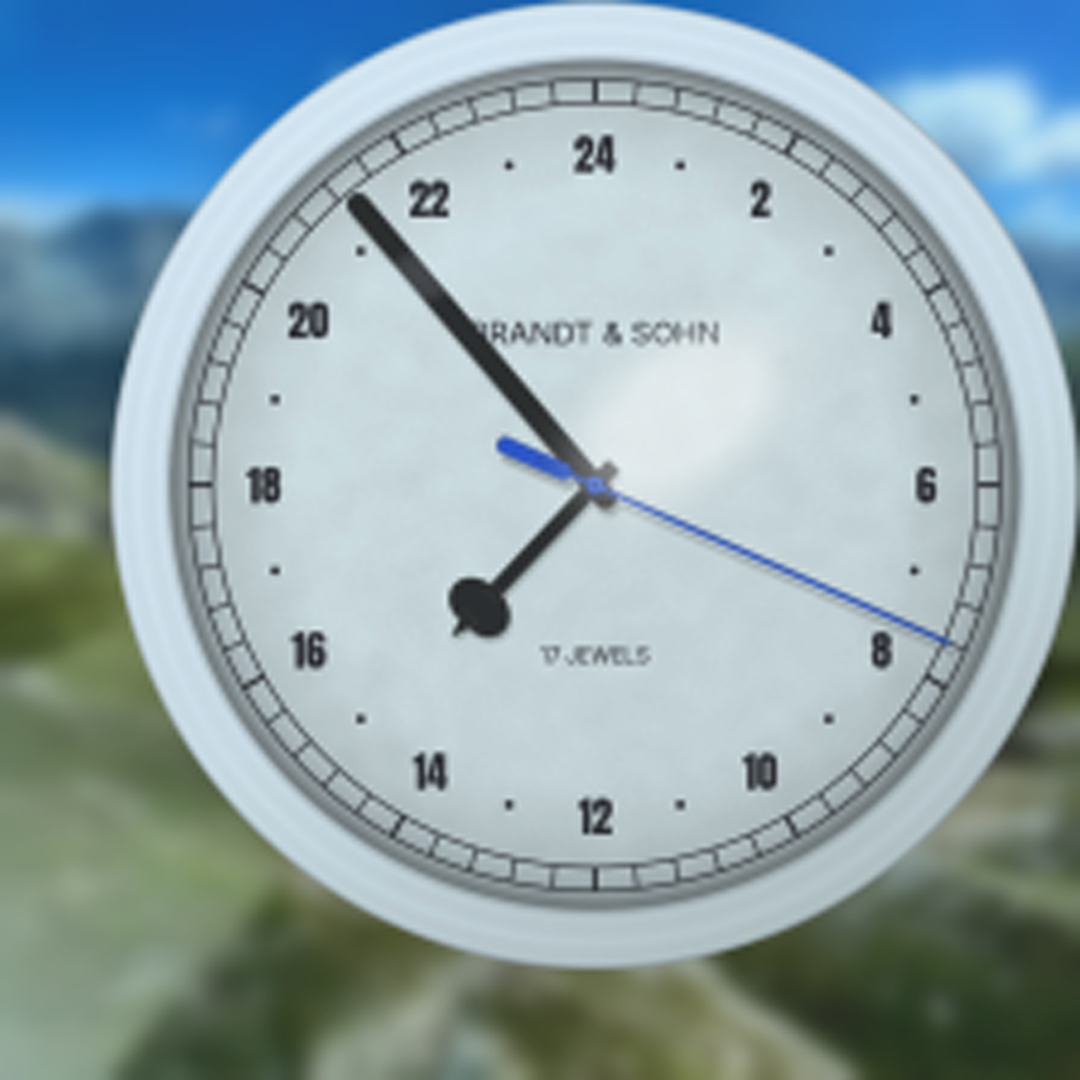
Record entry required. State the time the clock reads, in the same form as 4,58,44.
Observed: 14,53,19
